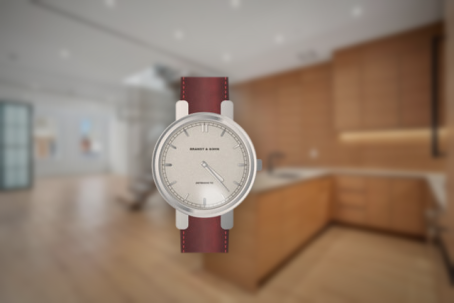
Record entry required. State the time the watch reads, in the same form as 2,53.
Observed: 4,23
